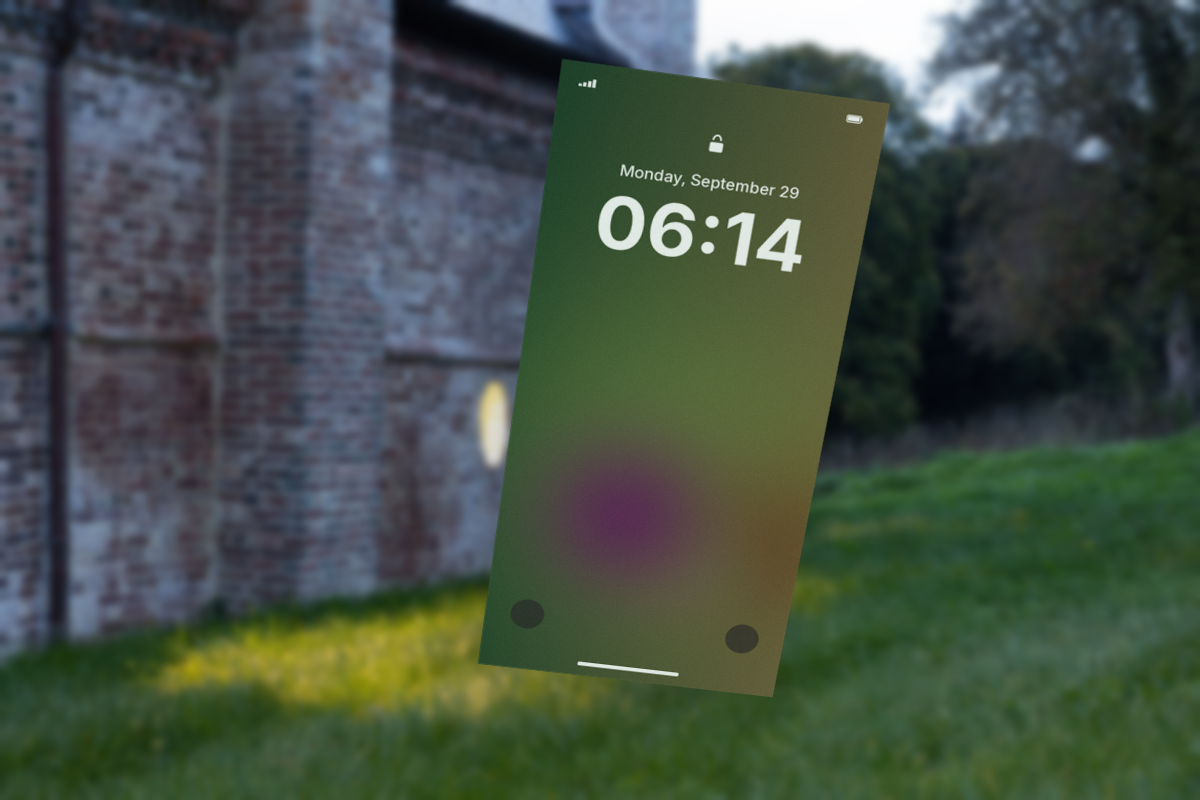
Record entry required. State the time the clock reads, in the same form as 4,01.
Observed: 6,14
